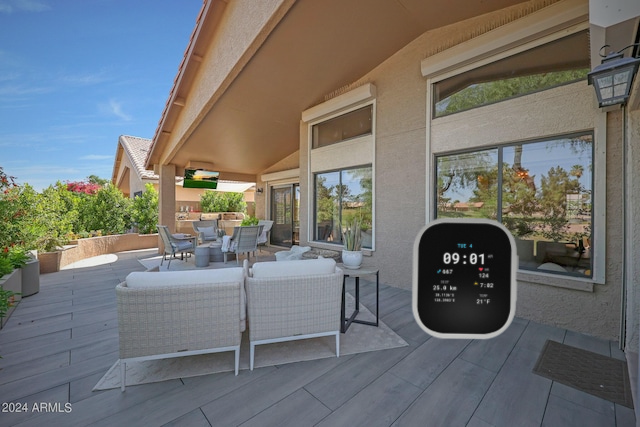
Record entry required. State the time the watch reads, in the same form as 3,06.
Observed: 9,01
